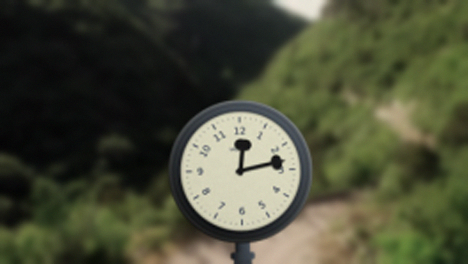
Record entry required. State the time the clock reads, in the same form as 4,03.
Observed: 12,13
